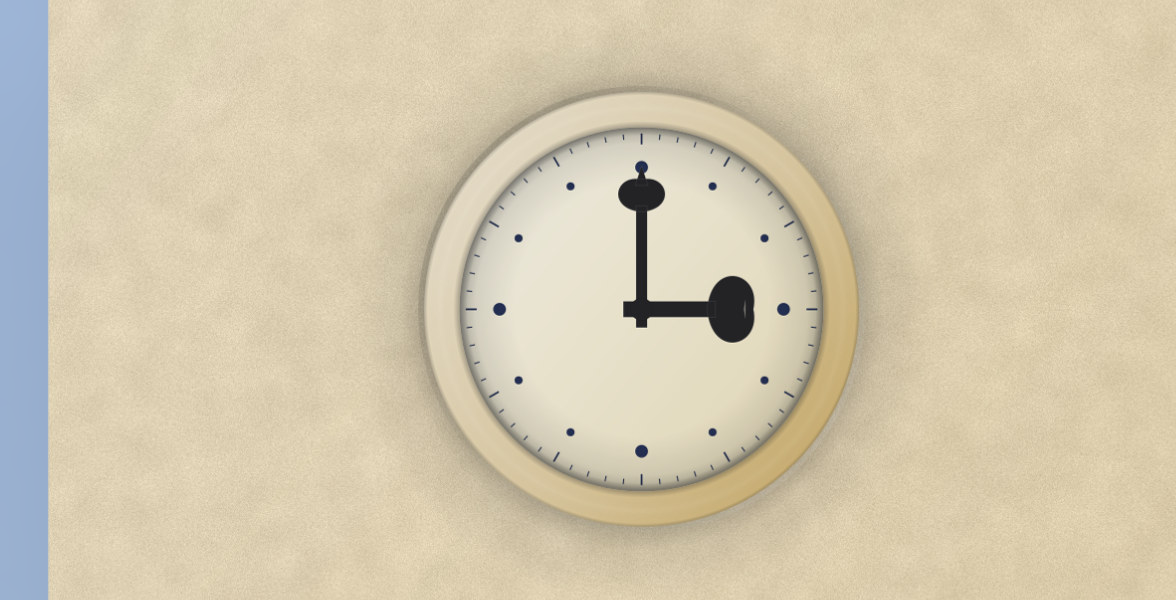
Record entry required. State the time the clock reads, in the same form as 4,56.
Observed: 3,00
